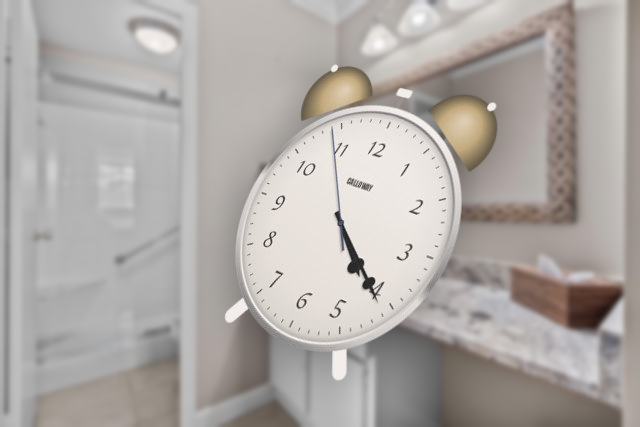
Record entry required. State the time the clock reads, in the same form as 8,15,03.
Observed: 4,20,54
